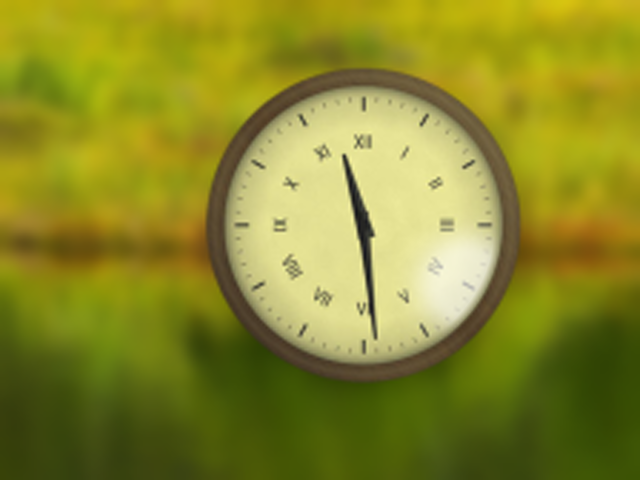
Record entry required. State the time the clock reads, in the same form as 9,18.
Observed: 11,29
